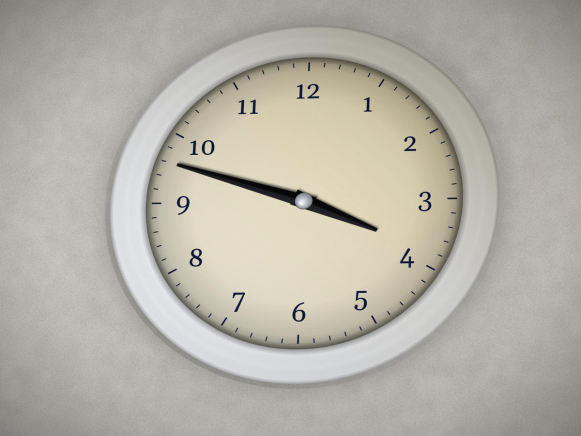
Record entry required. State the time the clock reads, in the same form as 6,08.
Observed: 3,48
